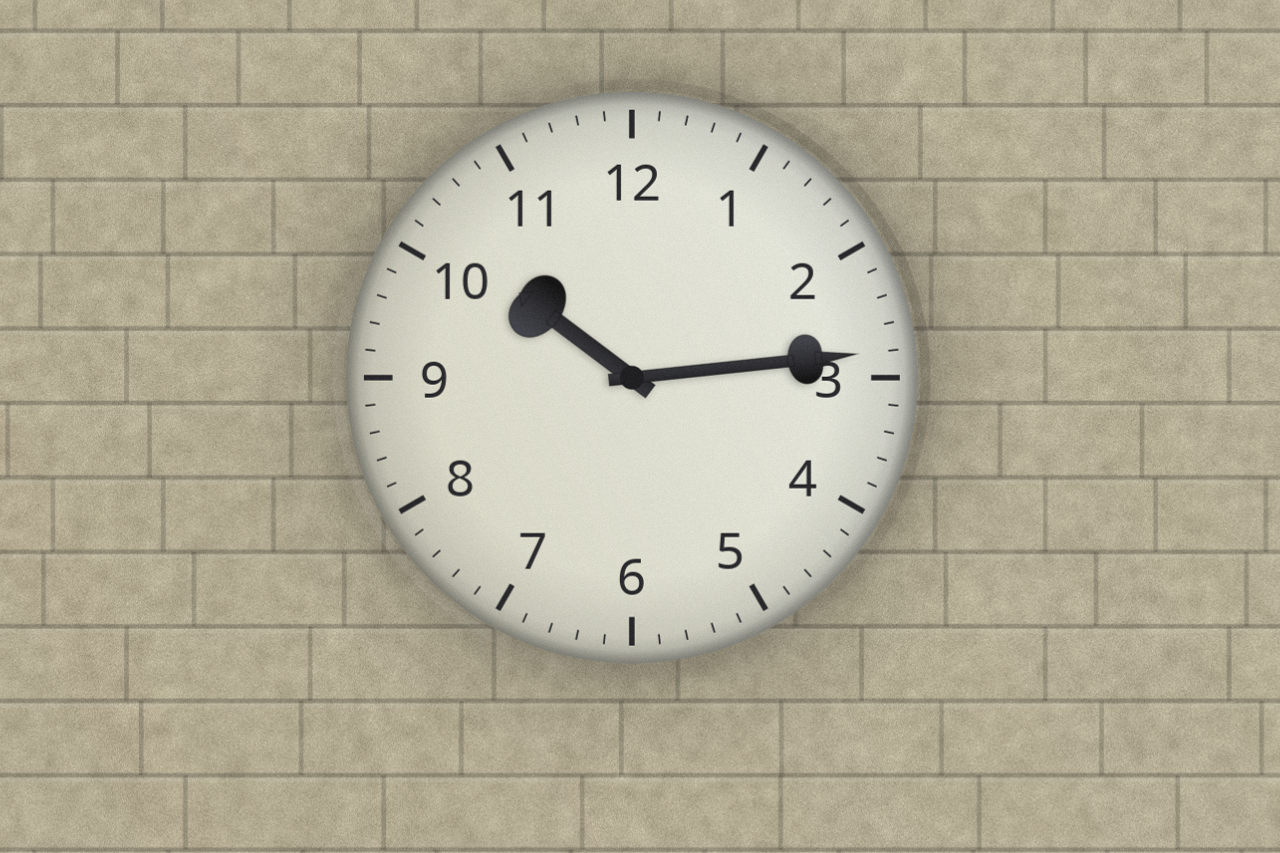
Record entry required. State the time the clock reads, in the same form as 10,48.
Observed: 10,14
